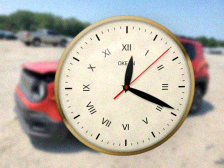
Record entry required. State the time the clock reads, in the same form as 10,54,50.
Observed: 12,19,08
